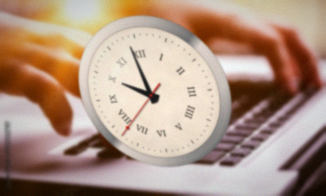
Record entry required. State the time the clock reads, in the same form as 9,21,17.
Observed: 9,58,38
